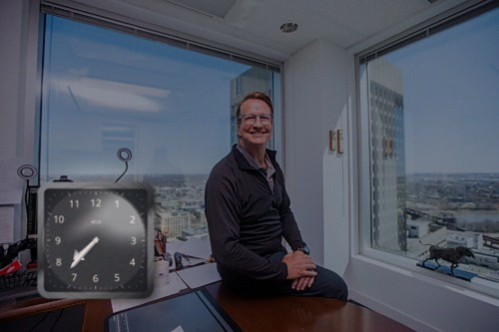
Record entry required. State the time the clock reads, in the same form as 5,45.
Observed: 7,37
